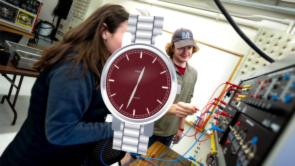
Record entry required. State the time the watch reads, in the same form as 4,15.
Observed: 12,33
